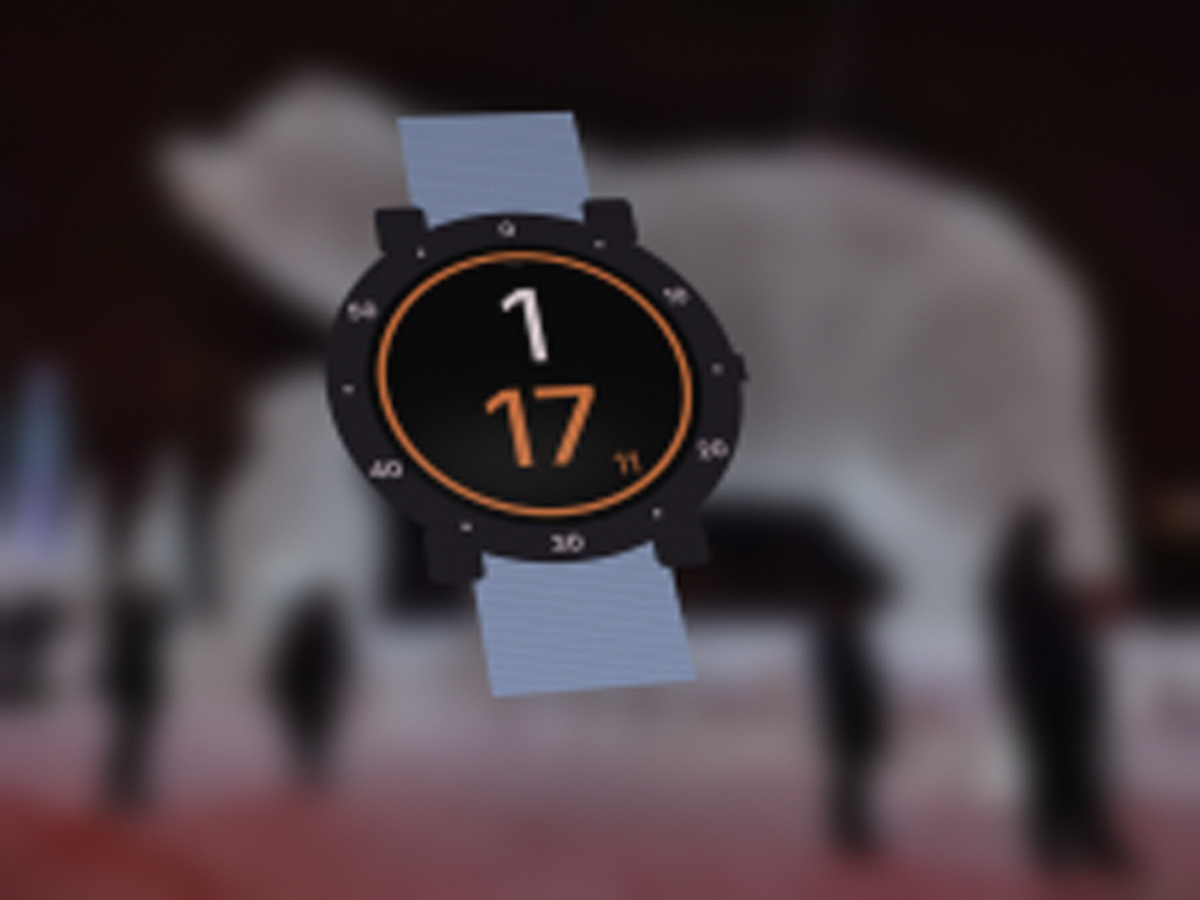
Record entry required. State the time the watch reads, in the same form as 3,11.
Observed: 1,17
